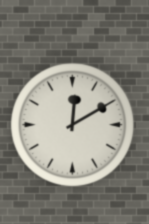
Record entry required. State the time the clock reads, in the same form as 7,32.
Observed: 12,10
